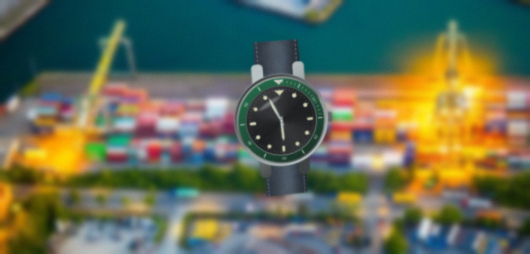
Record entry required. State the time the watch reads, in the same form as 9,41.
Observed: 5,56
